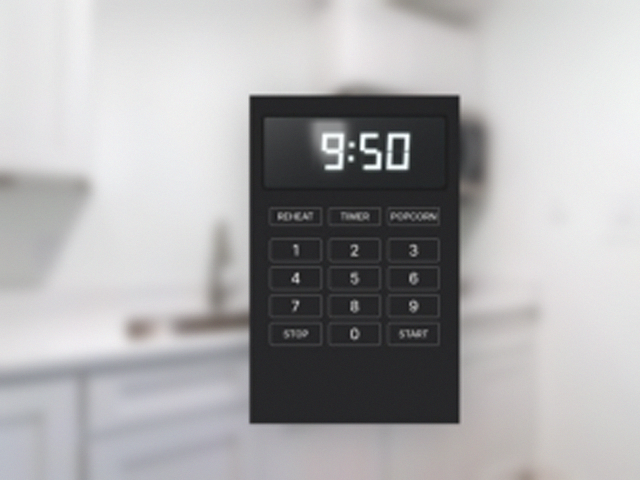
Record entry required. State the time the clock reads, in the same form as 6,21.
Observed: 9,50
